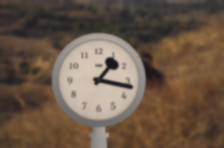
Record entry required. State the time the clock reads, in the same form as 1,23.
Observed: 1,17
